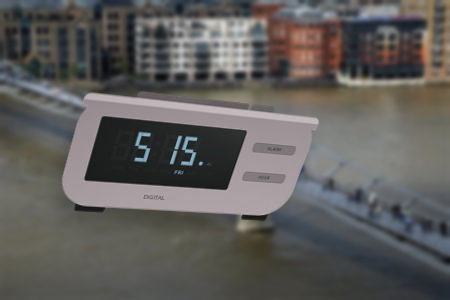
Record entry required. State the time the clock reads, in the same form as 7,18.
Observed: 5,15
